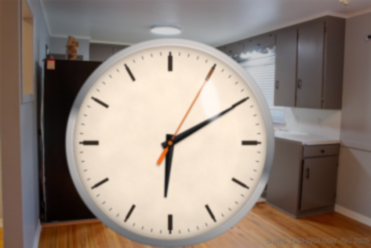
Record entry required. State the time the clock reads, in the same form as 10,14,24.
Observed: 6,10,05
